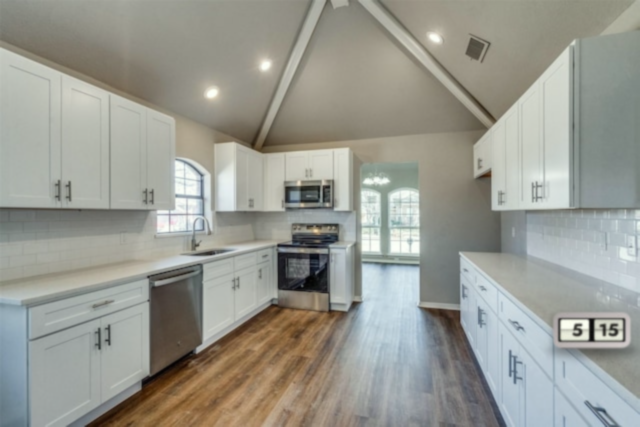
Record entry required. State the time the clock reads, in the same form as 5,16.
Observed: 5,15
